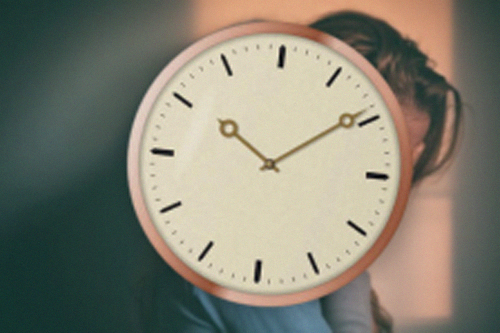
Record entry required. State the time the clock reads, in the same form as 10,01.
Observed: 10,09
